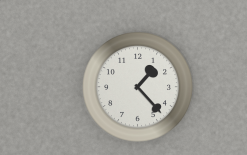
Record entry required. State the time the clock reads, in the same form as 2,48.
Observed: 1,23
